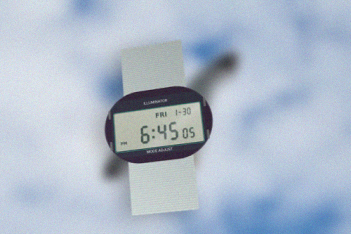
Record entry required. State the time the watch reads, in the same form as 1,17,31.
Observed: 6,45,05
